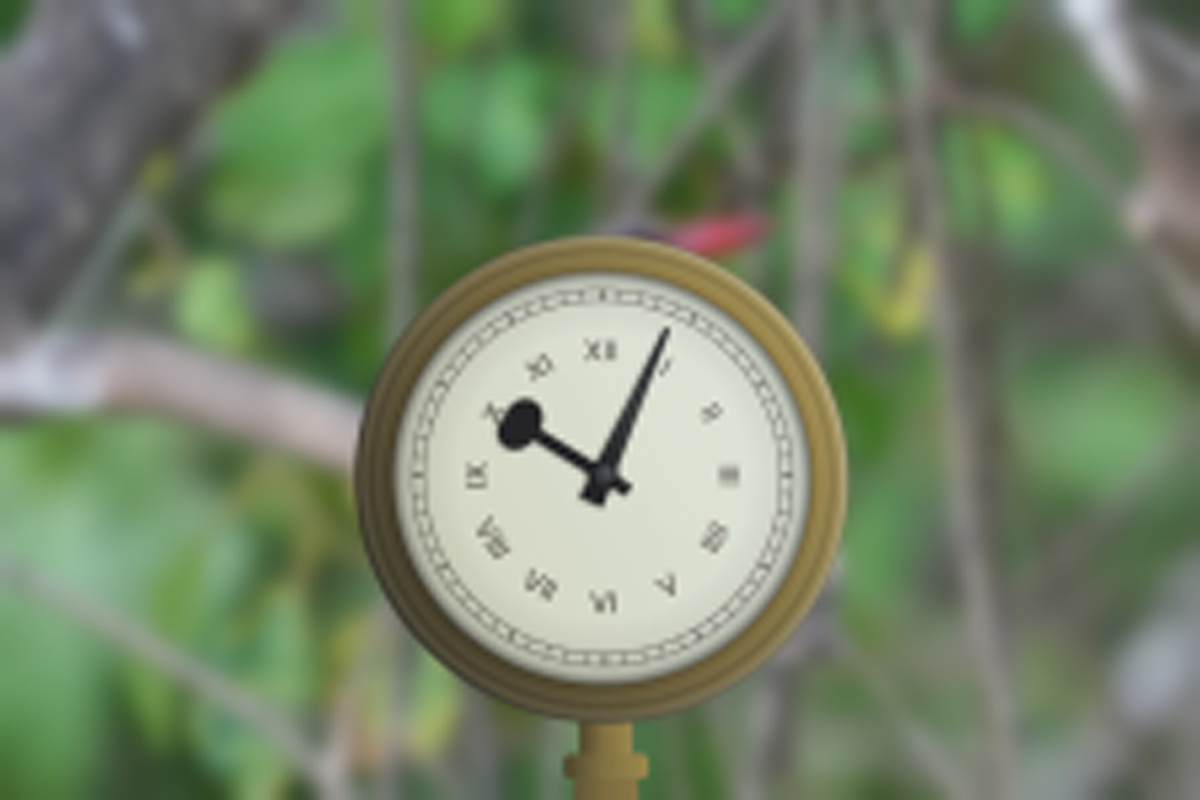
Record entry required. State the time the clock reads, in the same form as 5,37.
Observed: 10,04
